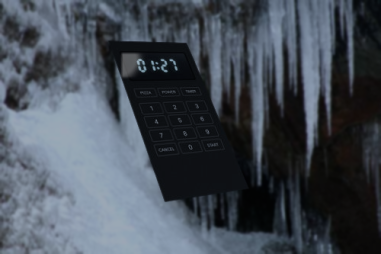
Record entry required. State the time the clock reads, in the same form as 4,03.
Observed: 1,27
